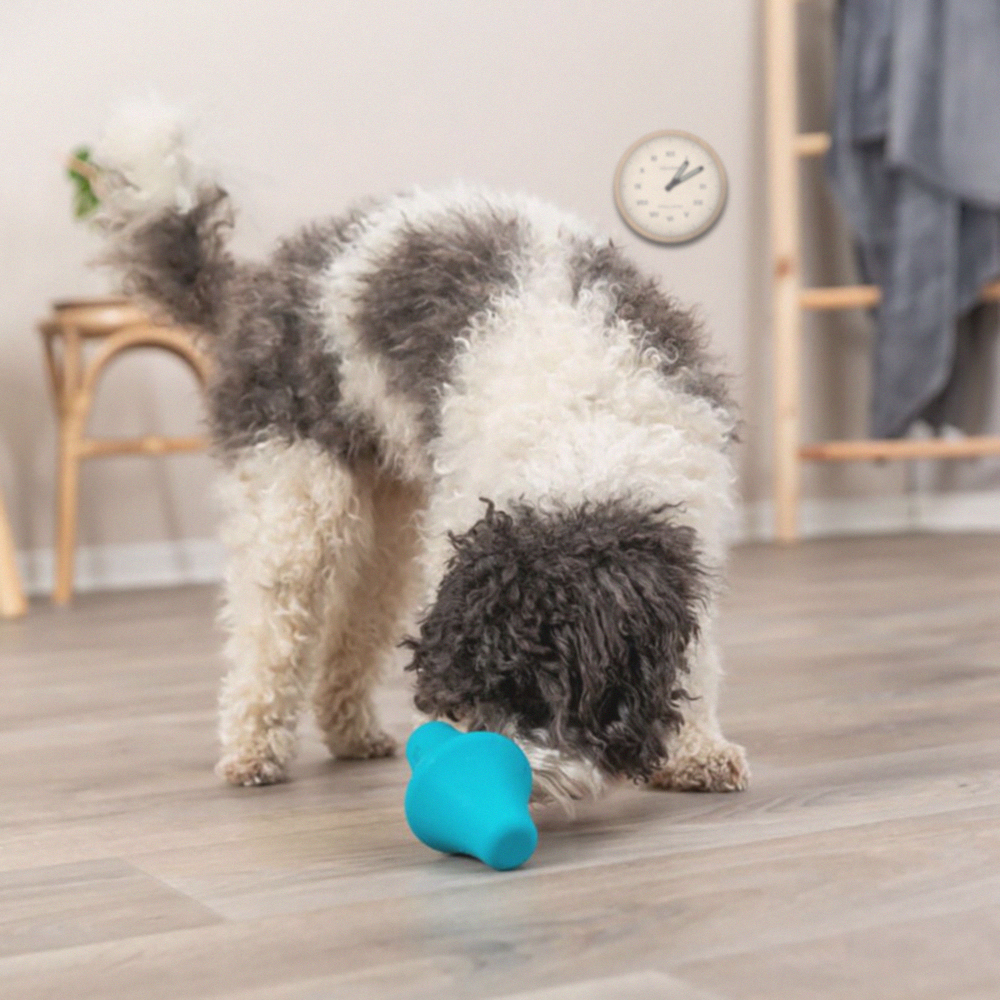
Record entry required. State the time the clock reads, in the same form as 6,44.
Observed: 1,10
